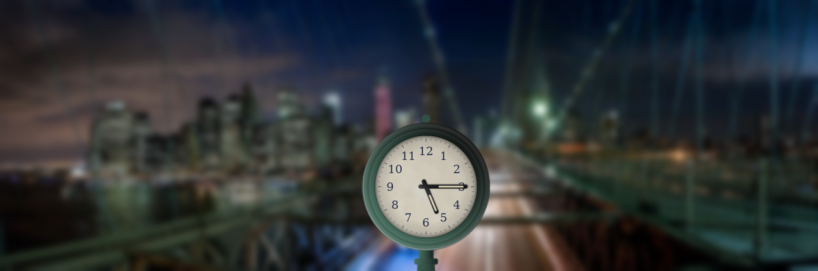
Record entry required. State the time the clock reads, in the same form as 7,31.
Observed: 5,15
